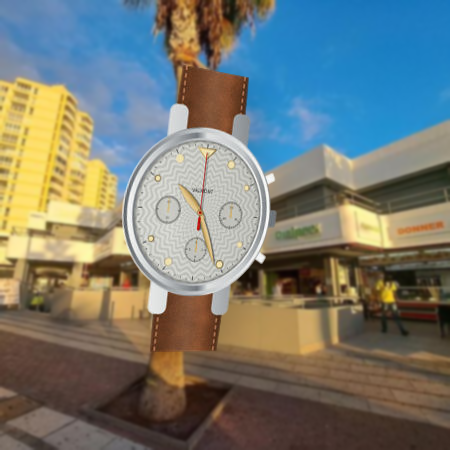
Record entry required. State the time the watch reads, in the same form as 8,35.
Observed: 10,26
